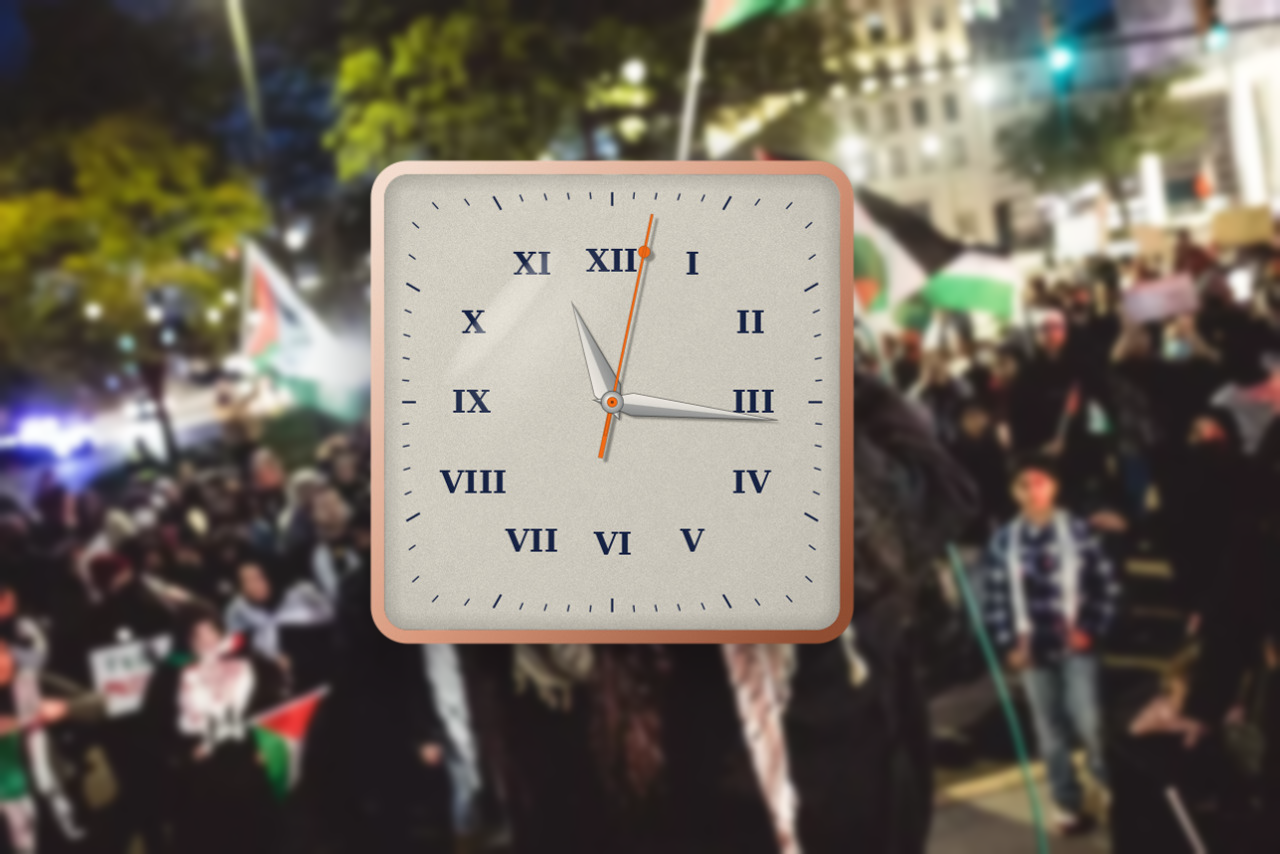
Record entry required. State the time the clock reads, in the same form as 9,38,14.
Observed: 11,16,02
